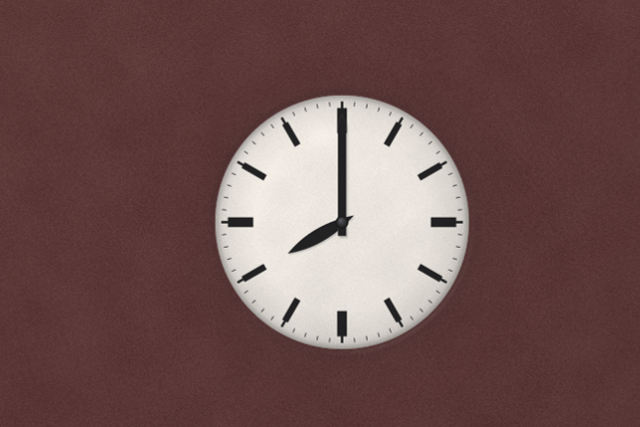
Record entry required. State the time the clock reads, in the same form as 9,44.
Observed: 8,00
